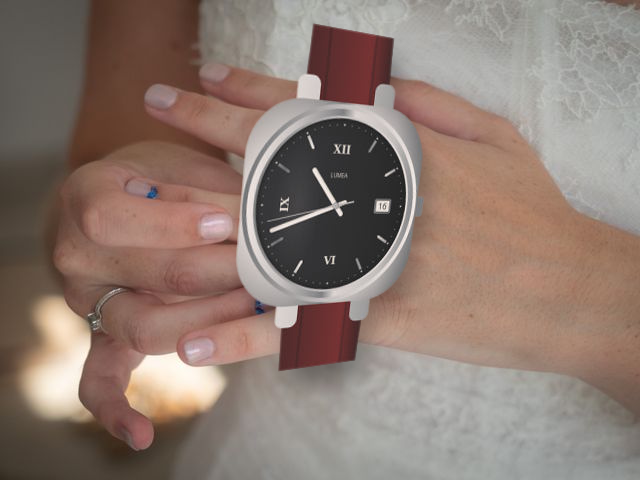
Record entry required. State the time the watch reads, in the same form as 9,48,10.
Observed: 10,41,43
